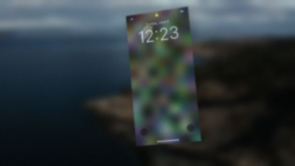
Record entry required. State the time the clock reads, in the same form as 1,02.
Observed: 12,23
